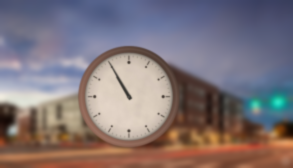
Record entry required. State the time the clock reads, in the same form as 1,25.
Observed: 10,55
